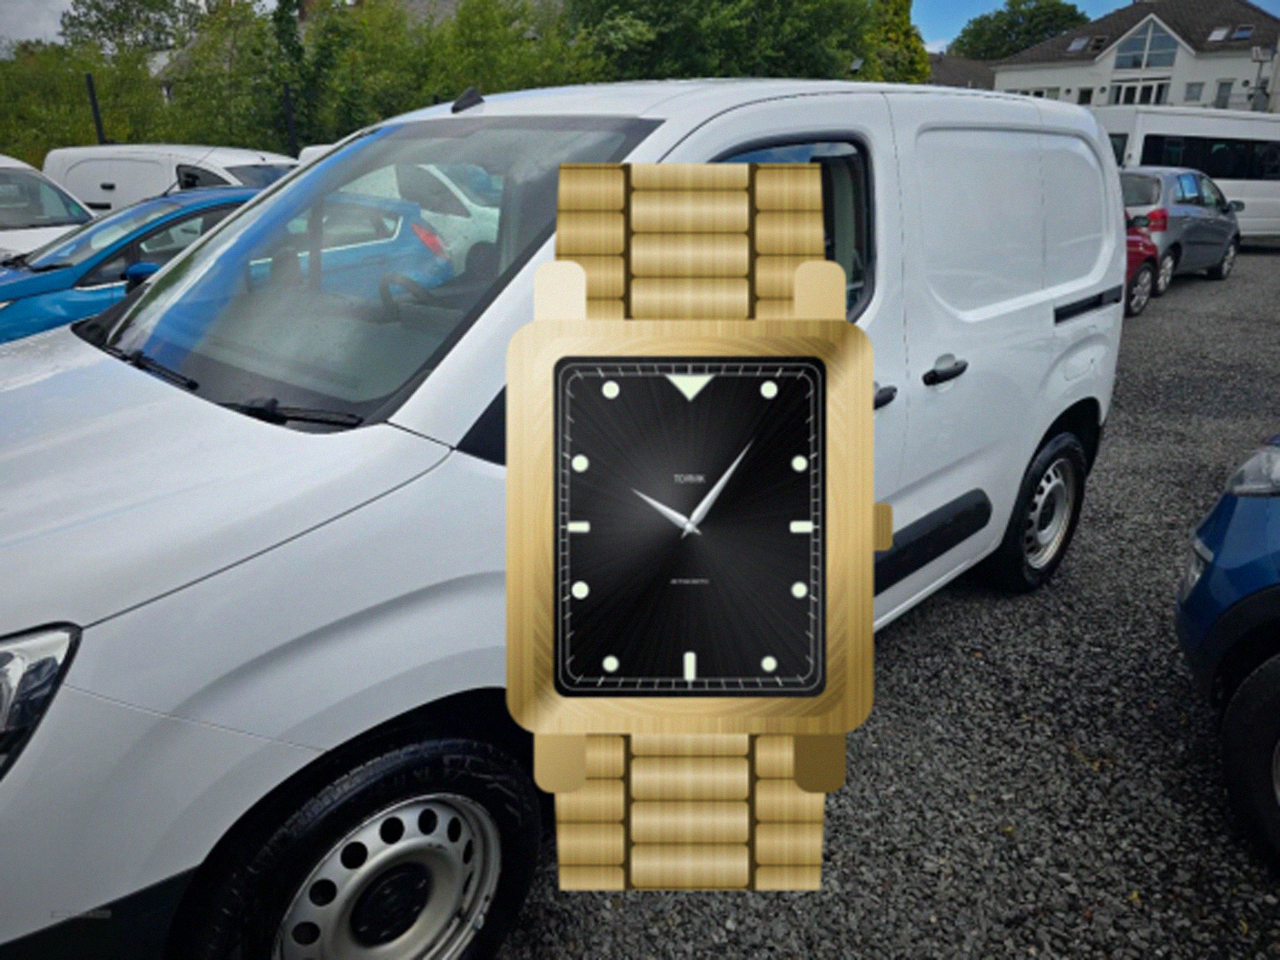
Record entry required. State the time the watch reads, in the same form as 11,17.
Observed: 10,06
